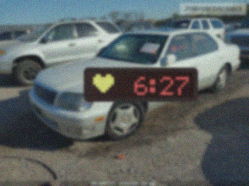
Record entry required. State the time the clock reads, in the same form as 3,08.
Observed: 6,27
